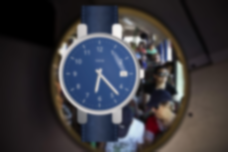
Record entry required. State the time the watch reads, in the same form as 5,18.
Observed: 6,23
